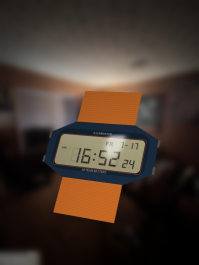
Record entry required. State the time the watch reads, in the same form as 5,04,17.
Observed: 16,52,24
